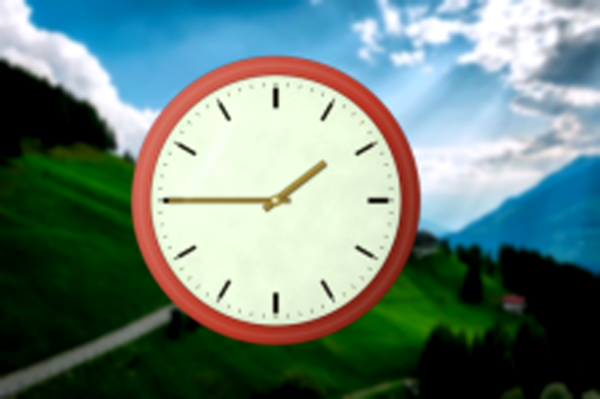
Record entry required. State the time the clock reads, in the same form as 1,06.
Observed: 1,45
